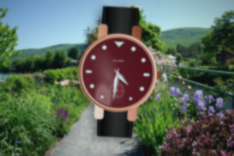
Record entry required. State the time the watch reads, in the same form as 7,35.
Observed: 4,31
